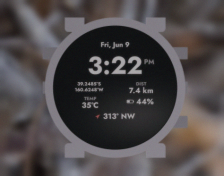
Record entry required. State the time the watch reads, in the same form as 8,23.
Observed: 3,22
